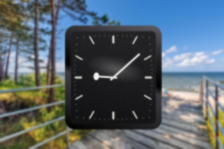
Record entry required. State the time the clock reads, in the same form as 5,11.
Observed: 9,08
